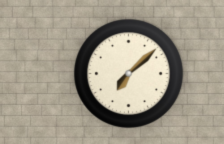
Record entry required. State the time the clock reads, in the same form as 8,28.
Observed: 7,08
